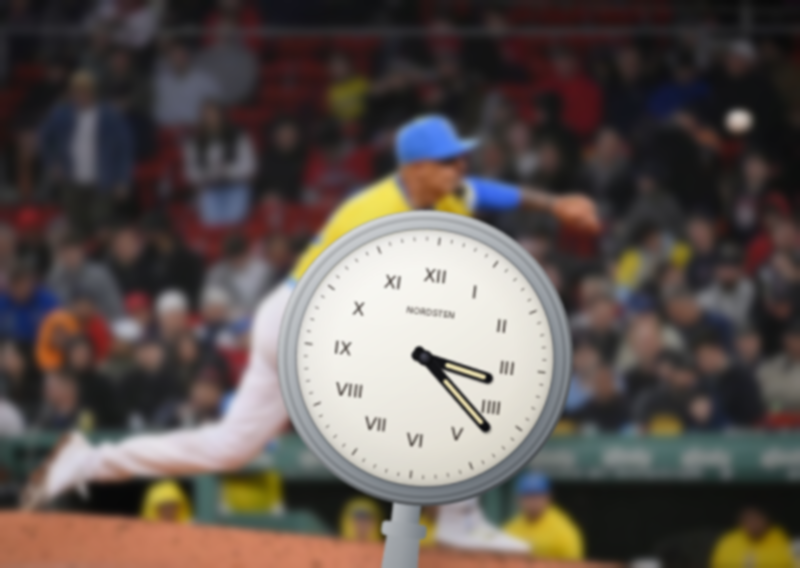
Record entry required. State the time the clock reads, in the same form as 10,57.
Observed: 3,22
